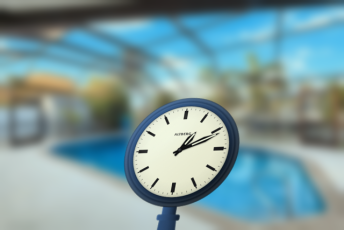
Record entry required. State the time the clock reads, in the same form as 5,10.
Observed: 1,11
